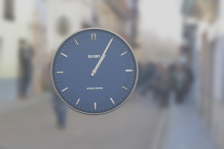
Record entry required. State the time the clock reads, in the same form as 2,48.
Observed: 1,05
